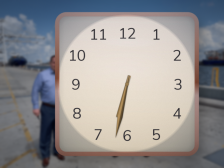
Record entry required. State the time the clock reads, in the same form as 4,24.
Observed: 6,32
